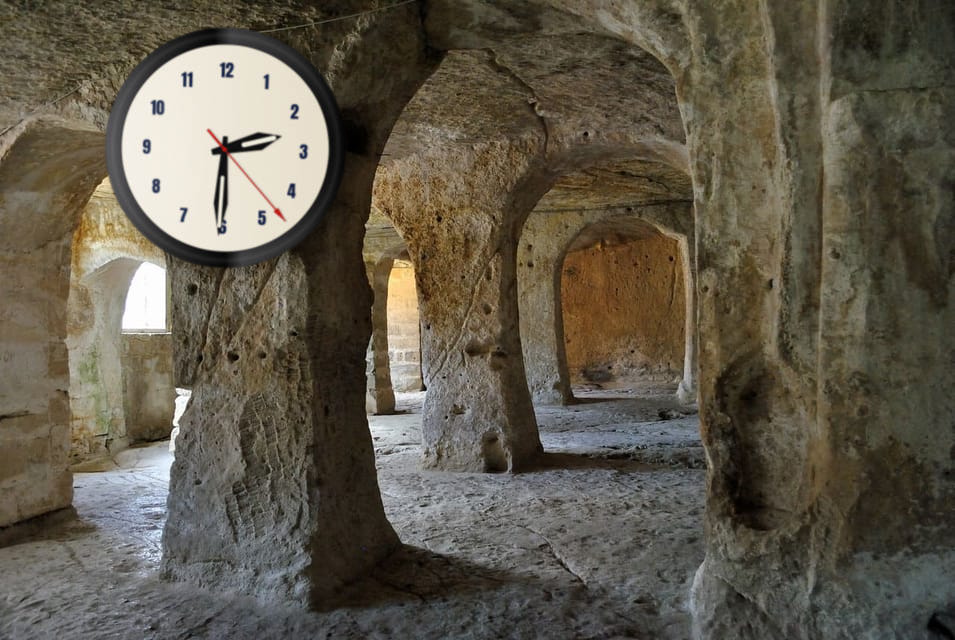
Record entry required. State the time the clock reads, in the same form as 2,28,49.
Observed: 2,30,23
